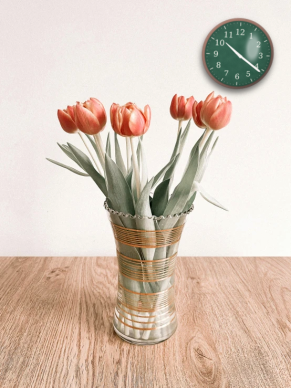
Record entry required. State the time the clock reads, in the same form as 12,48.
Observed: 10,21
